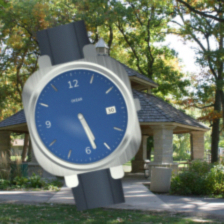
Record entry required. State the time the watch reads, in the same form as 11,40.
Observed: 5,28
